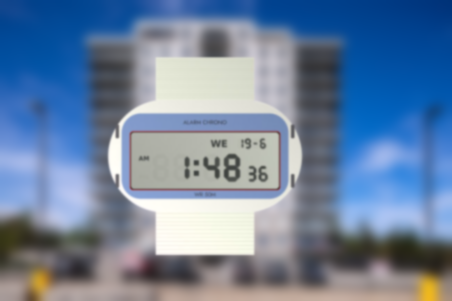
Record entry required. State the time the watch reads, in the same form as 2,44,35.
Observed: 1,48,36
